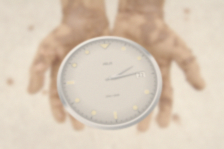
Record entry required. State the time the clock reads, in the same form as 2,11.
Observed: 2,14
